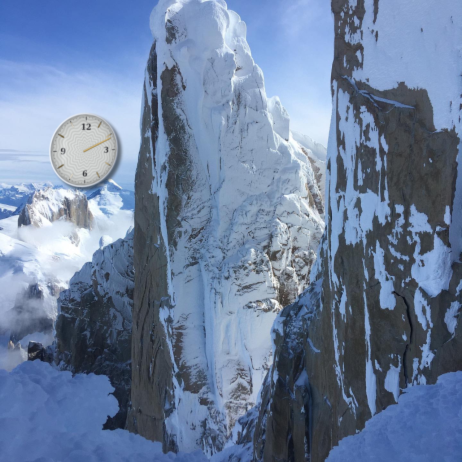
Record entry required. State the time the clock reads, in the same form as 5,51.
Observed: 2,11
